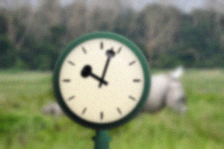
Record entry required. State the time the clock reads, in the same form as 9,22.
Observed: 10,03
